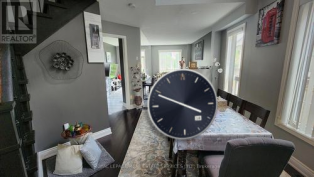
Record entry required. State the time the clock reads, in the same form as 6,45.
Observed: 3,49
